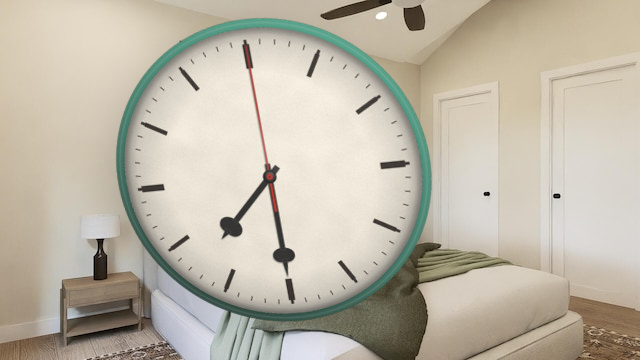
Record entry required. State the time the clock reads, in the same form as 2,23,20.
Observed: 7,30,00
